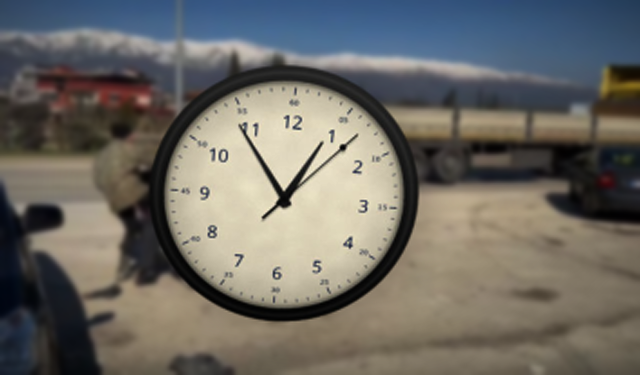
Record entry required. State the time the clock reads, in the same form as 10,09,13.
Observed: 12,54,07
